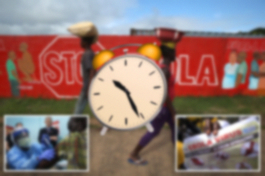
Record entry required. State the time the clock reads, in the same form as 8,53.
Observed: 10,26
